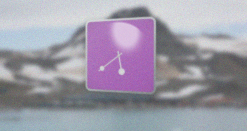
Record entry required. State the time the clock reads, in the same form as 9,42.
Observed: 5,39
